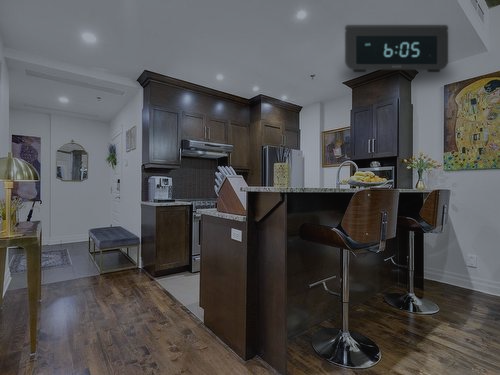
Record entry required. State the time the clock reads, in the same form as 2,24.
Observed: 6,05
